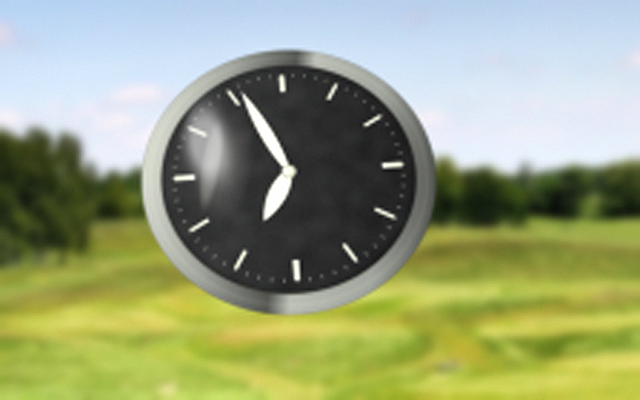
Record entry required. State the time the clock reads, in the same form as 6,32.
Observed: 6,56
